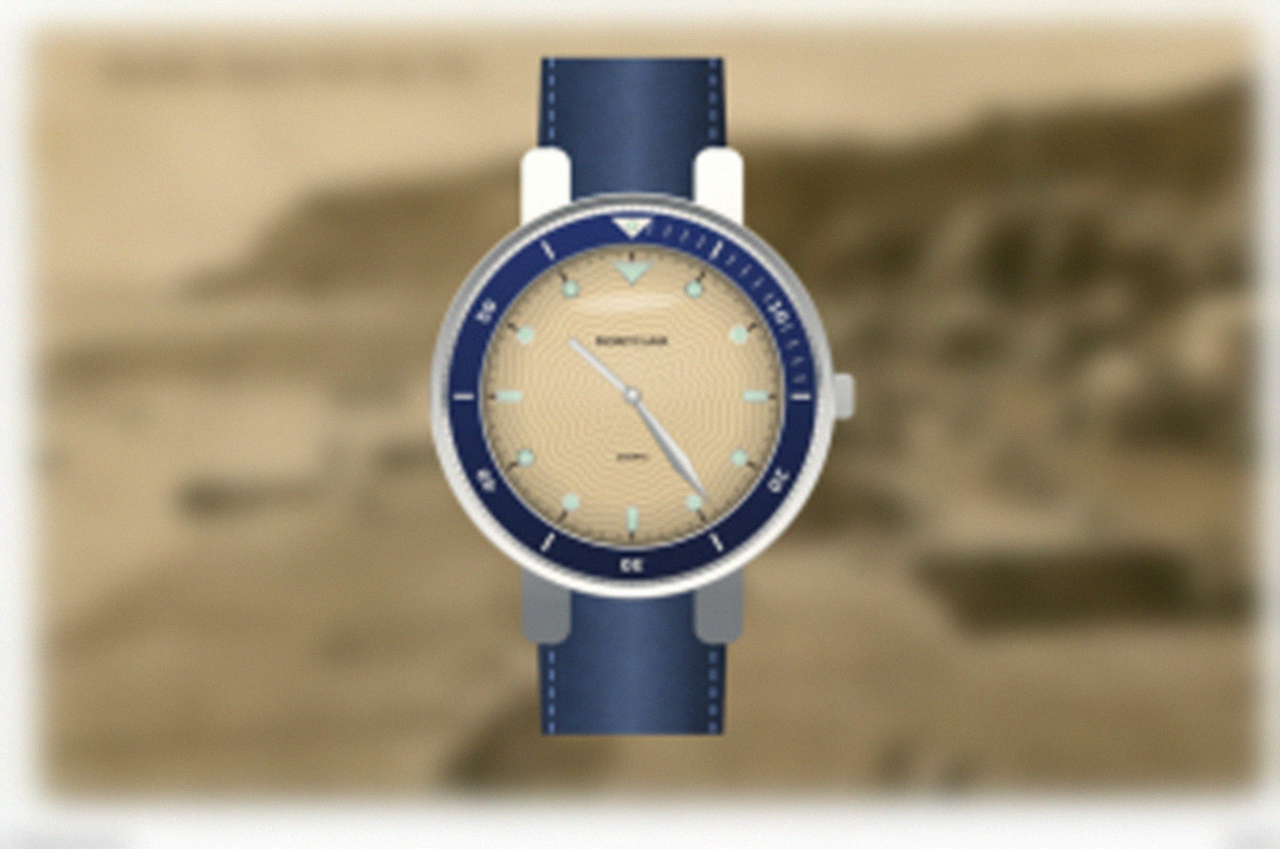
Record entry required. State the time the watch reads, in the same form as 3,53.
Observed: 10,24
